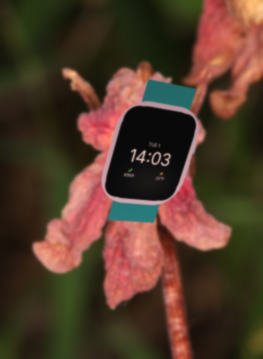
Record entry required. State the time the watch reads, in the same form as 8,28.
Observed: 14,03
